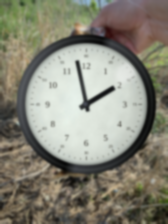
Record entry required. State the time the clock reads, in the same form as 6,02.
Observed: 1,58
